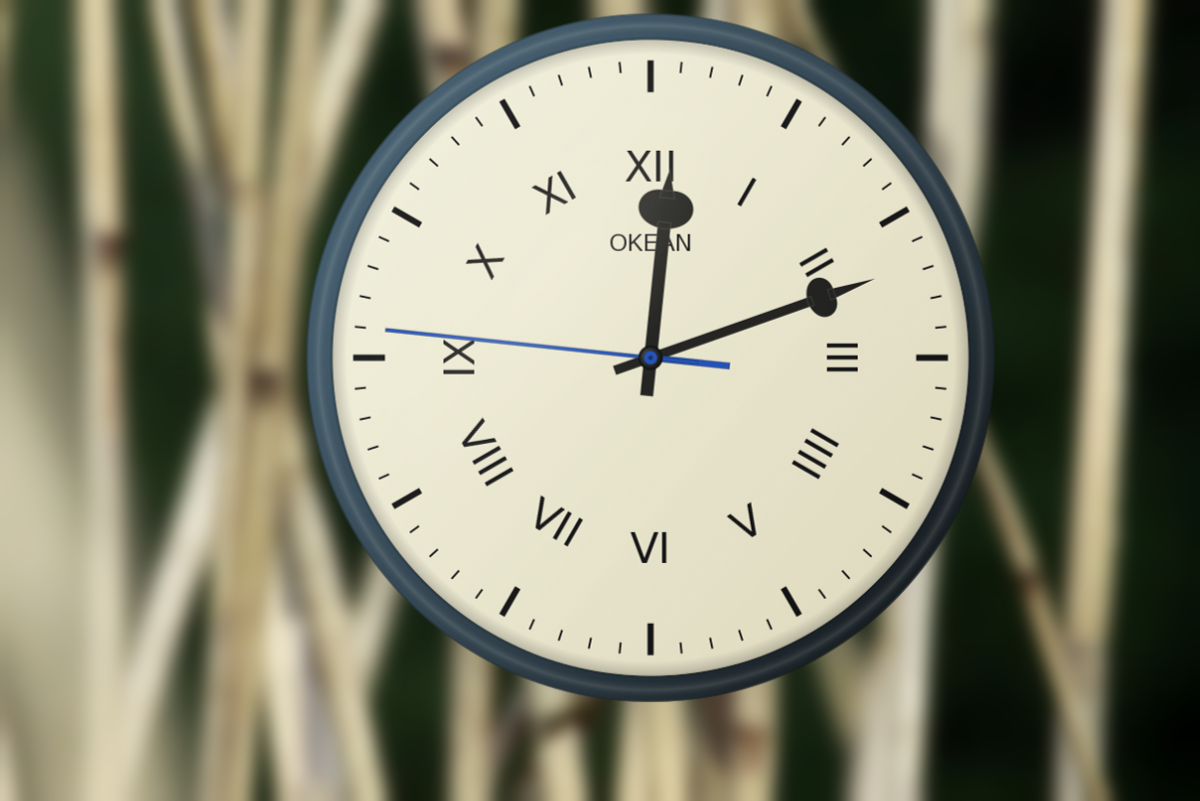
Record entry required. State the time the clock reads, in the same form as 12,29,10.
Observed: 12,11,46
